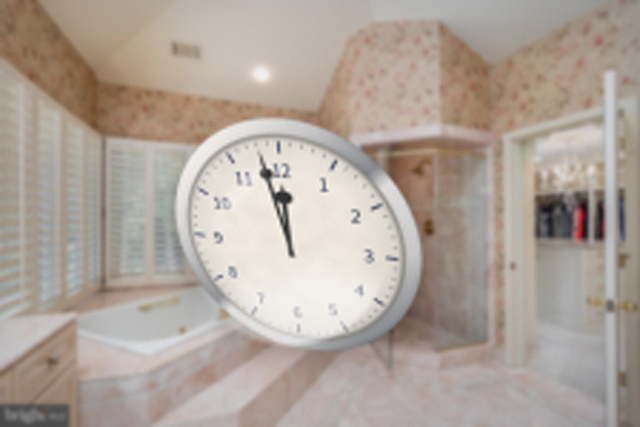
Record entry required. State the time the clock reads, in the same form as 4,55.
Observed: 11,58
